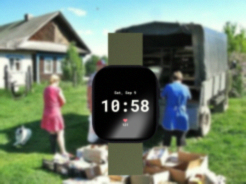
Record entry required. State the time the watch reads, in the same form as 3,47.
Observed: 10,58
